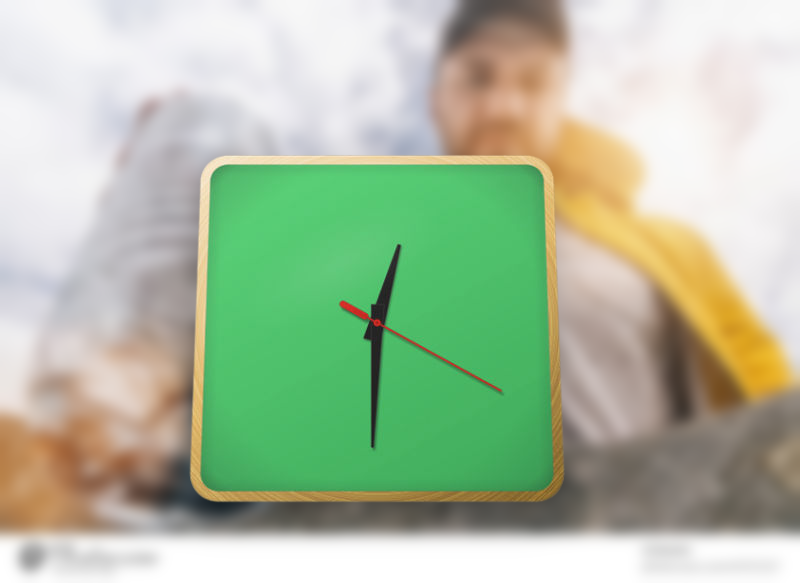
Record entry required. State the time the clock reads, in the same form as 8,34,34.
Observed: 12,30,20
